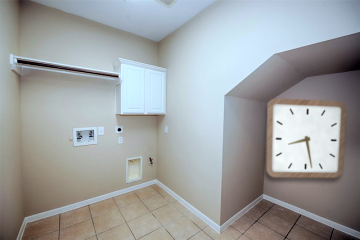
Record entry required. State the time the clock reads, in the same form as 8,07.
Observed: 8,28
